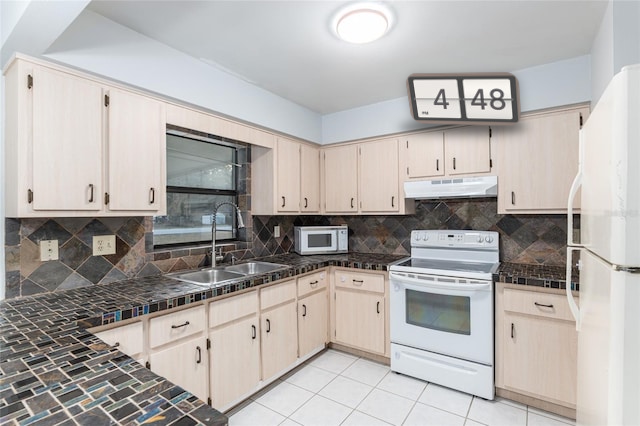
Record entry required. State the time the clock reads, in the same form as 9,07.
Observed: 4,48
